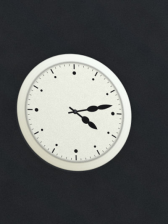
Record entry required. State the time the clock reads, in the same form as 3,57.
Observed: 4,13
